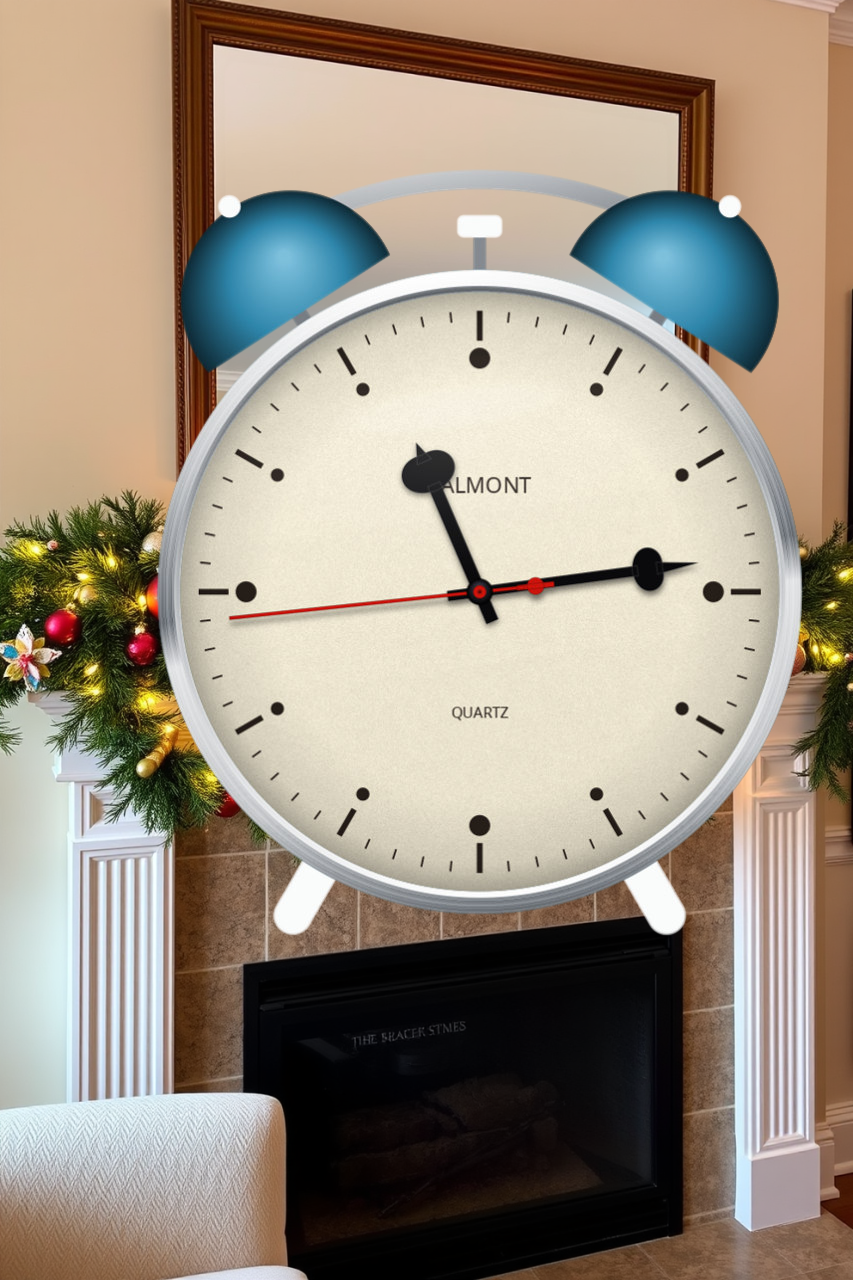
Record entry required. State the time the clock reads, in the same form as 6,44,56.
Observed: 11,13,44
